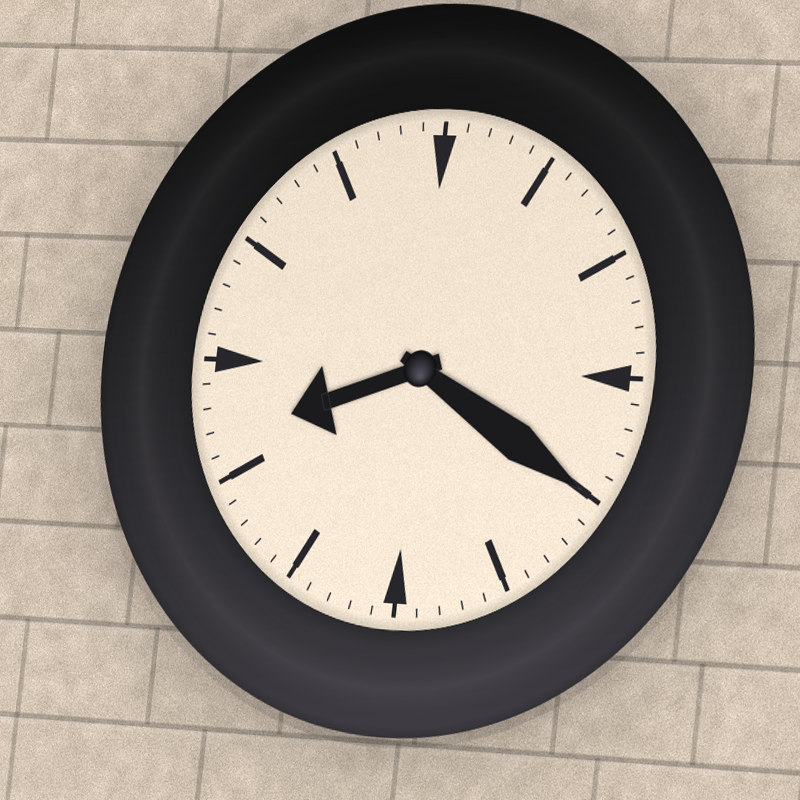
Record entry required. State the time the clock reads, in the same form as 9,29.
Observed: 8,20
